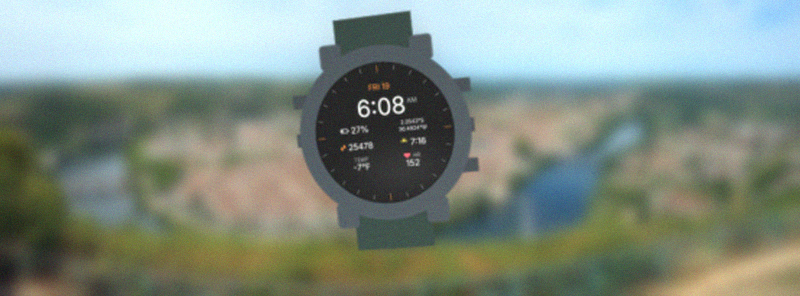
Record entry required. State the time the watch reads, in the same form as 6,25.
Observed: 6,08
